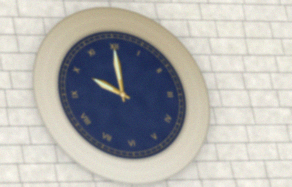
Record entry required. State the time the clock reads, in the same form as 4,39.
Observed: 10,00
